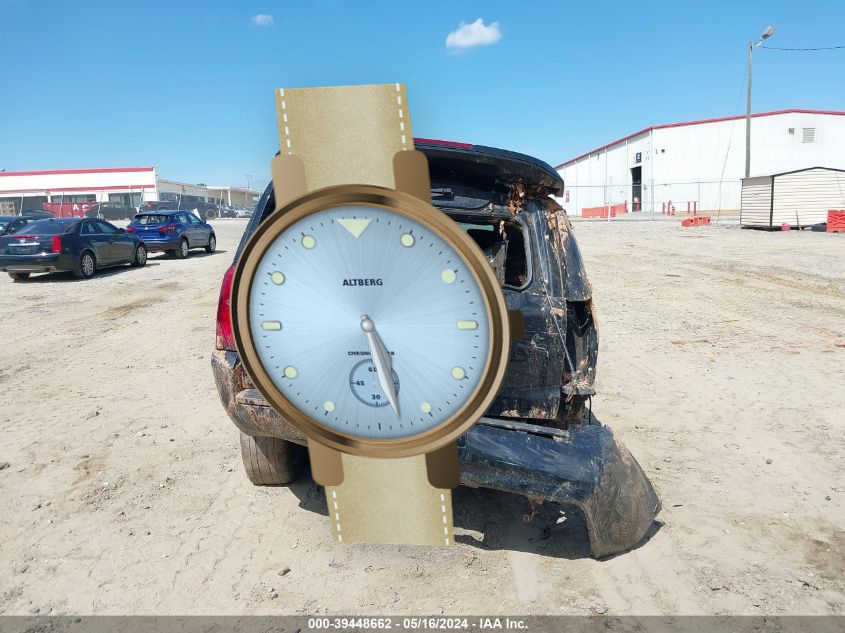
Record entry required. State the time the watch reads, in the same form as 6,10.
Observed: 5,28
